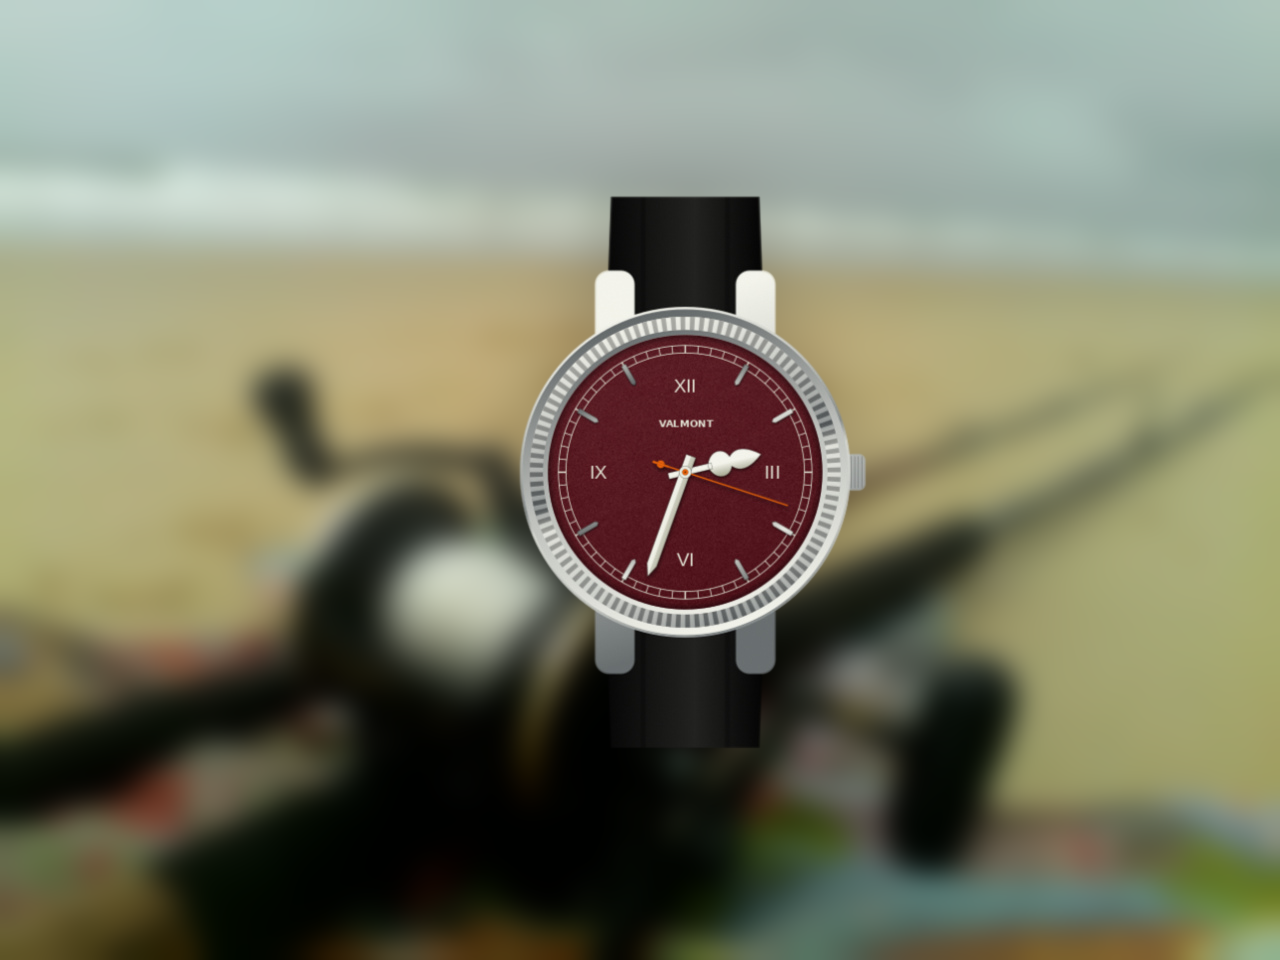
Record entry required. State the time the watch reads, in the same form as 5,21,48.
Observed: 2,33,18
